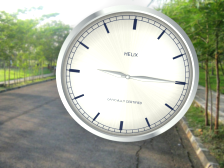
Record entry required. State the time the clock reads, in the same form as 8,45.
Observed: 9,15
